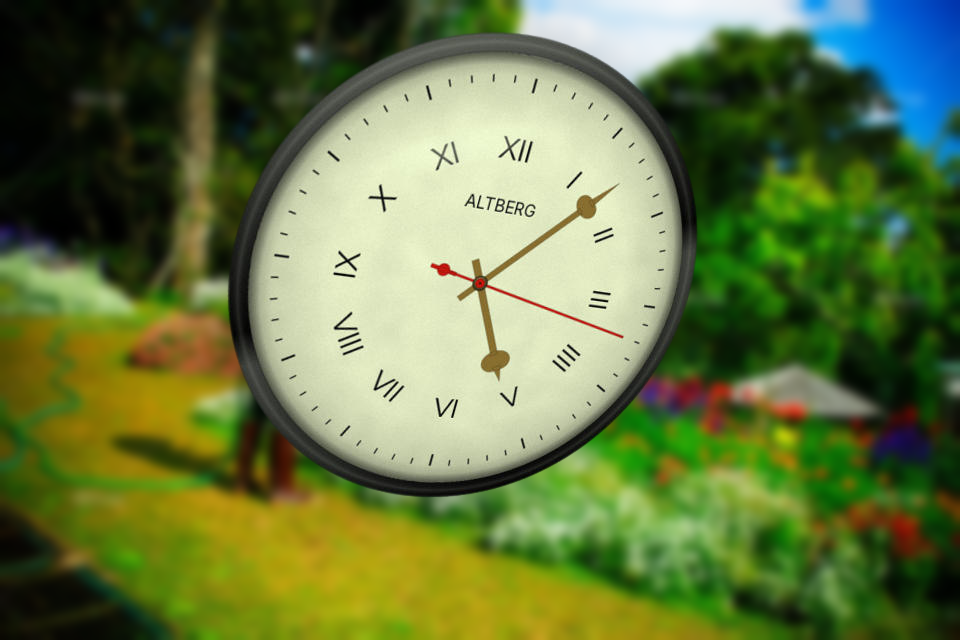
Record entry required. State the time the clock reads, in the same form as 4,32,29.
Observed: 5,07,17
